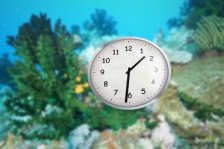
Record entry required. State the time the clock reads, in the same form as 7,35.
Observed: 1,31
